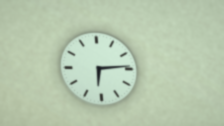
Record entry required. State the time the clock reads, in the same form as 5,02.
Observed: 6,14
